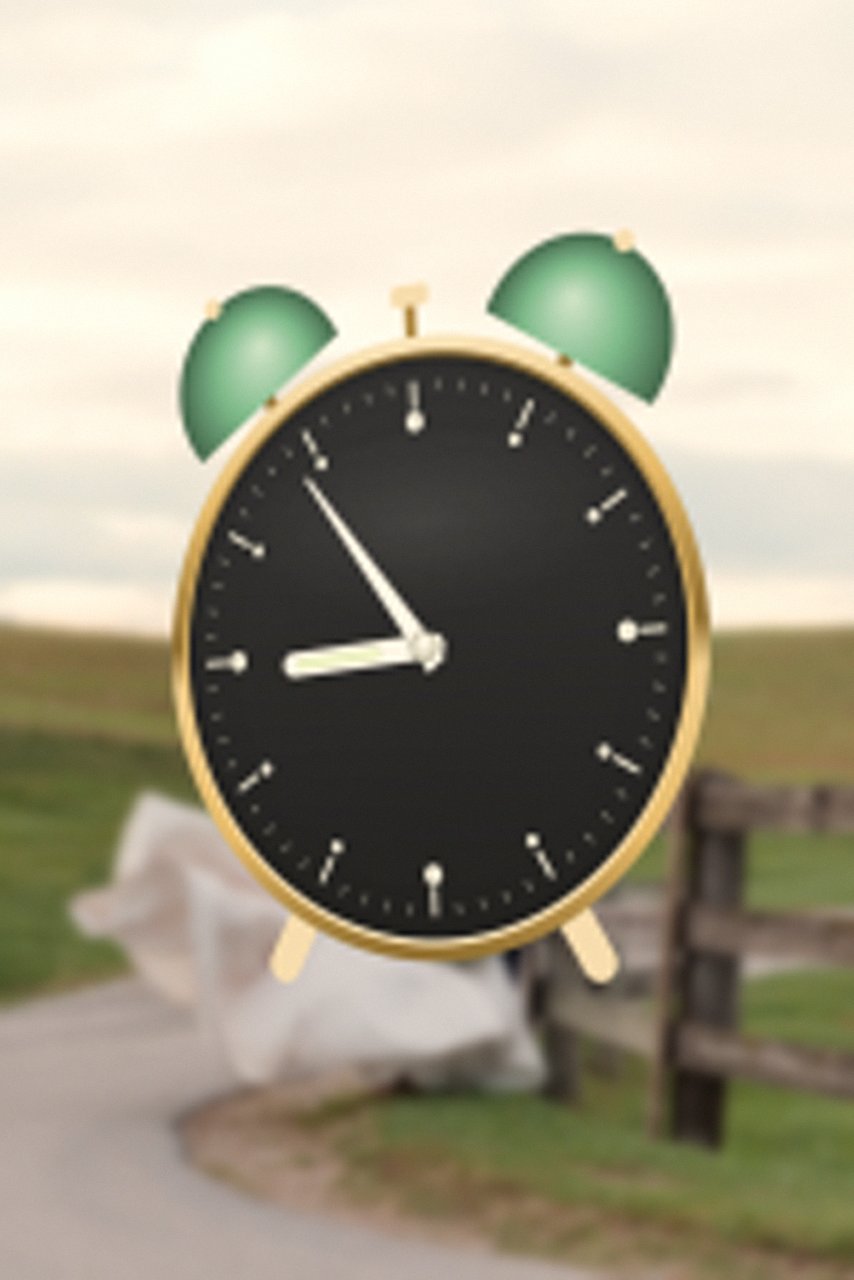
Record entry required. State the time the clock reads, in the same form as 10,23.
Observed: 8,54
